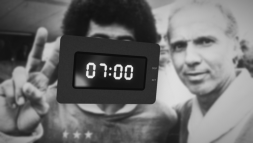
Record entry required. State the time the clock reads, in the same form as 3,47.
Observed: 7,00
